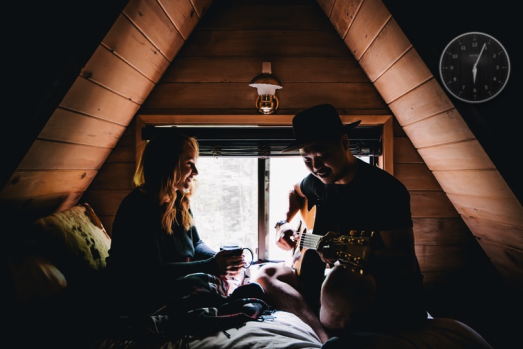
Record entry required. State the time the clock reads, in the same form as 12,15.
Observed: 6,04
